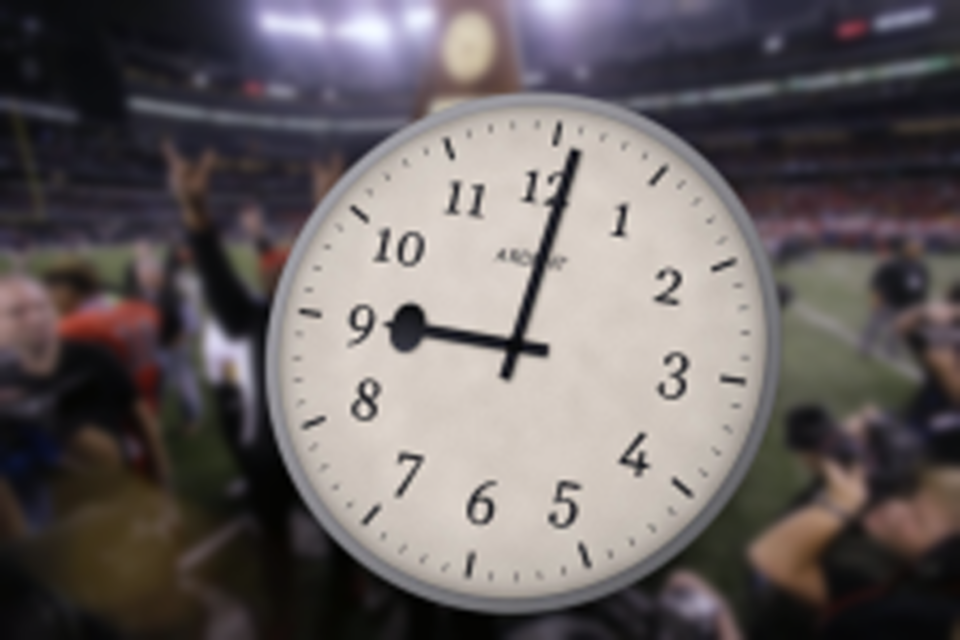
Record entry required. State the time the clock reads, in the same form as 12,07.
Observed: 9,01
